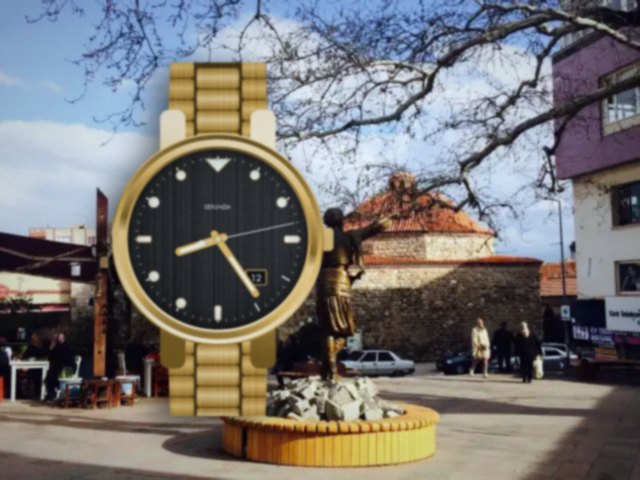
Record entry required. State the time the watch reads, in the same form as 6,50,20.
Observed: 8,24,13
